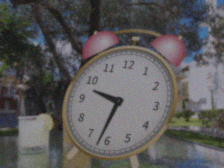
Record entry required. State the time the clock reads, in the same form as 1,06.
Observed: 9,32
